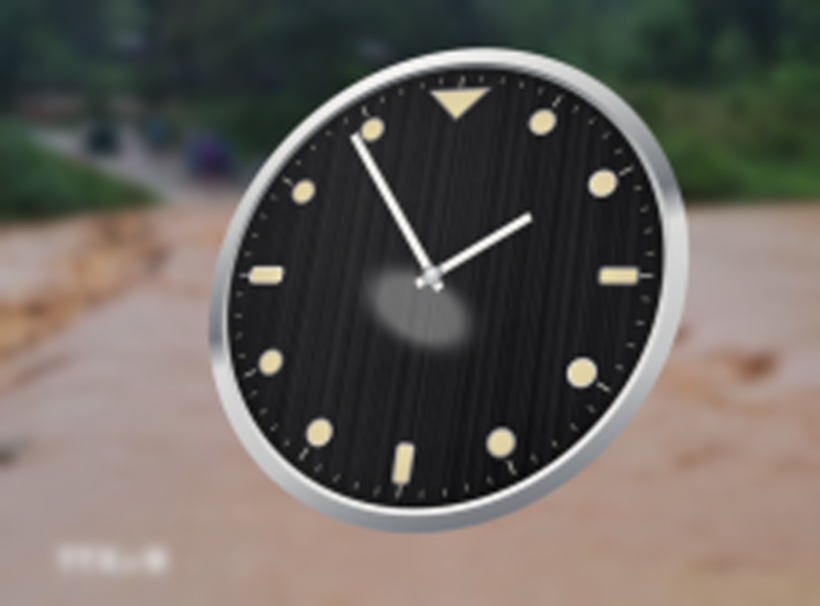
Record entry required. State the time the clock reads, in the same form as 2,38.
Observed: 1,54
